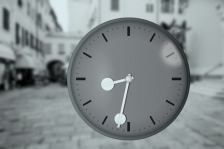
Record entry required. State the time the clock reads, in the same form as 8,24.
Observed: 8,32
